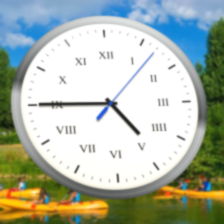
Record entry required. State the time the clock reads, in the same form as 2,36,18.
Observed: 4,45,07
